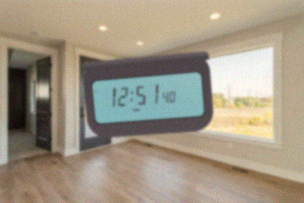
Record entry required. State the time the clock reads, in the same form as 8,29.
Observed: 12,51
